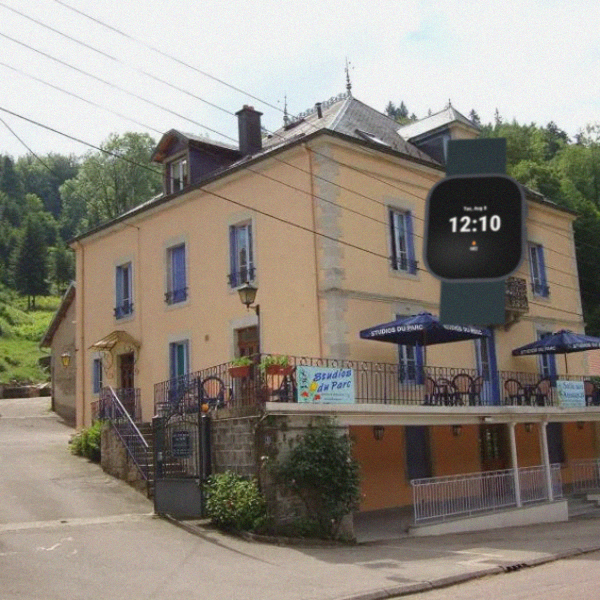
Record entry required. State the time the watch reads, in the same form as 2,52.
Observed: 12,10
